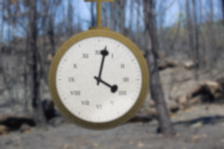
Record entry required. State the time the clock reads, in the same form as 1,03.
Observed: 4,02
